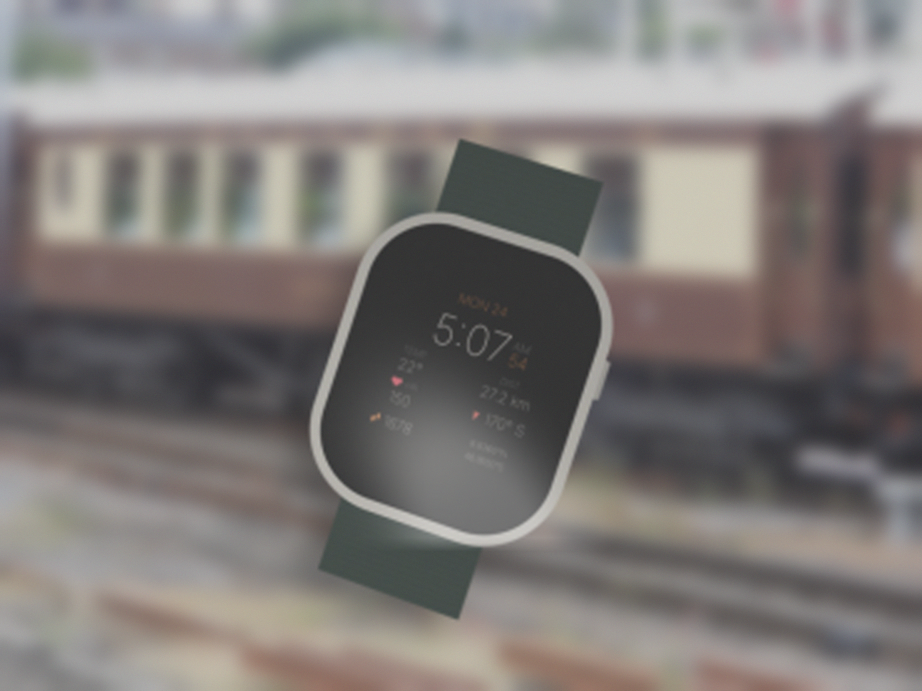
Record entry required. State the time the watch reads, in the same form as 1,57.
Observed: 5,07
